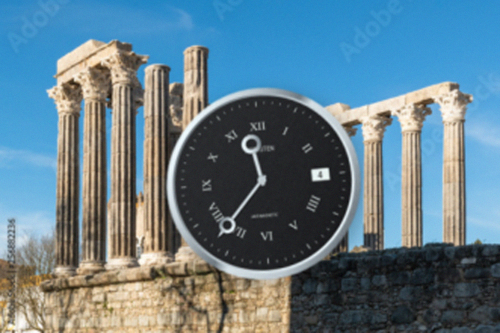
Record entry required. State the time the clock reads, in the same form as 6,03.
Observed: 11,37
